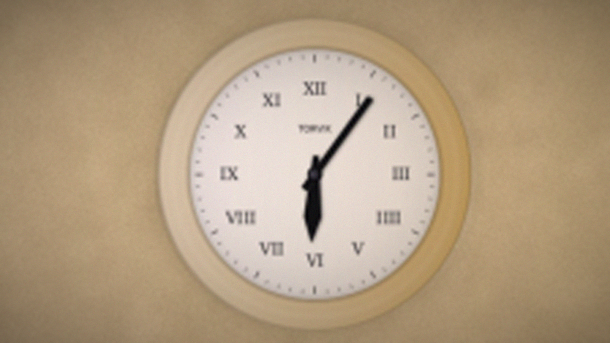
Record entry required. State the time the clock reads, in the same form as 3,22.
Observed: 6,06
